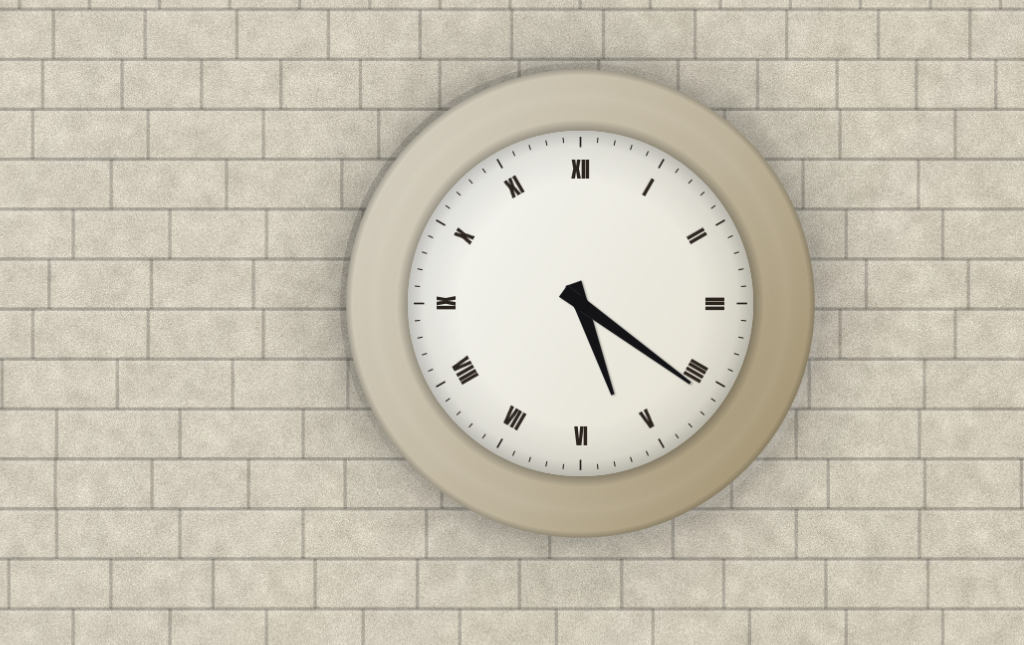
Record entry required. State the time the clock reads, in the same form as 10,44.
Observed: 5,21
